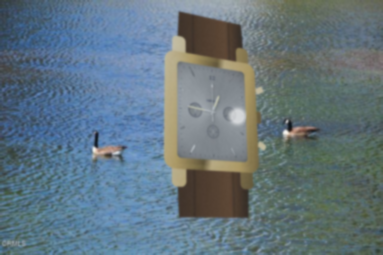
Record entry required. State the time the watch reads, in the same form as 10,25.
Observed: 12,46
